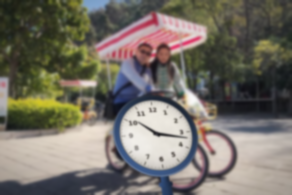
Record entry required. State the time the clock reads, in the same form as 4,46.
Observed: 10,17
